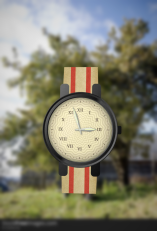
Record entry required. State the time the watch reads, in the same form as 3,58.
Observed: 2,57
